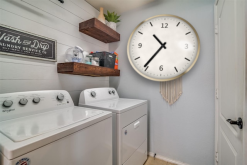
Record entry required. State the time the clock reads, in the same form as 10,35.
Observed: 10,36
